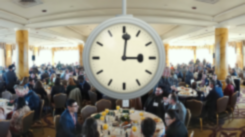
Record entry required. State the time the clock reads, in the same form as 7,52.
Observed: 3,01
